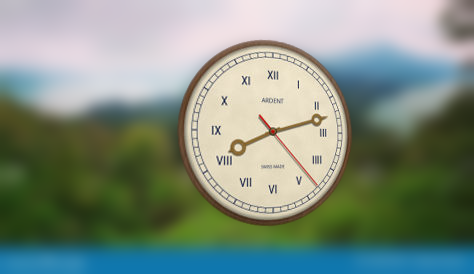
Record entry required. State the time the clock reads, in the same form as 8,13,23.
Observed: 8,12,23
